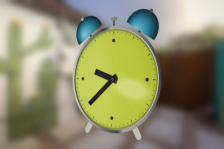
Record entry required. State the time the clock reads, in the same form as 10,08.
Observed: 9,38
